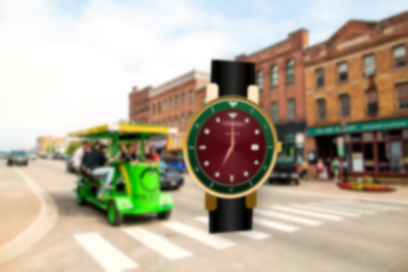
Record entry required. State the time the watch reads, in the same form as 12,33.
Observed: 7,00
